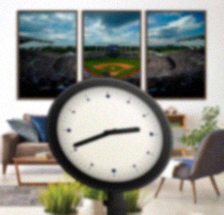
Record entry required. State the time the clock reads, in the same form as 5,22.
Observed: 2,41
